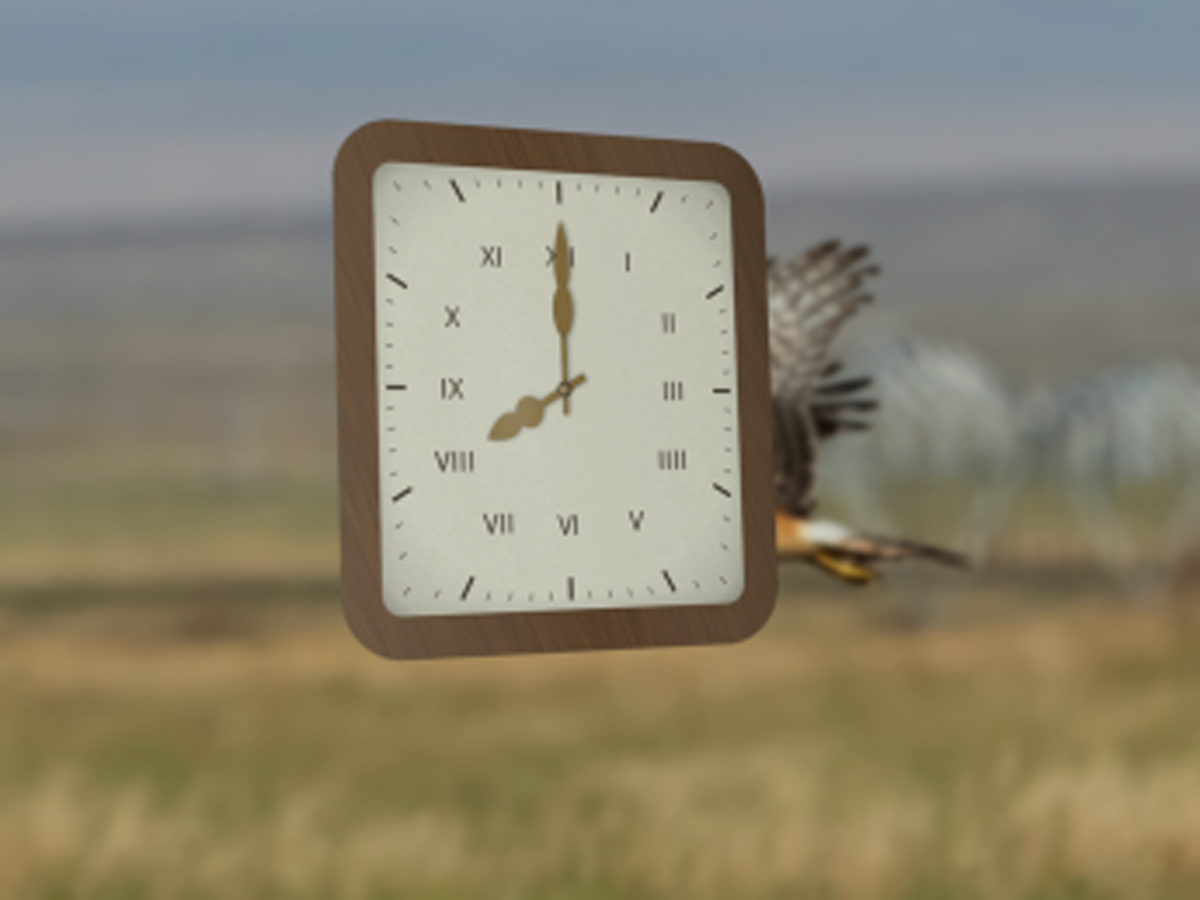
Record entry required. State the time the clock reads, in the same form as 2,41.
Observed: 8,00
